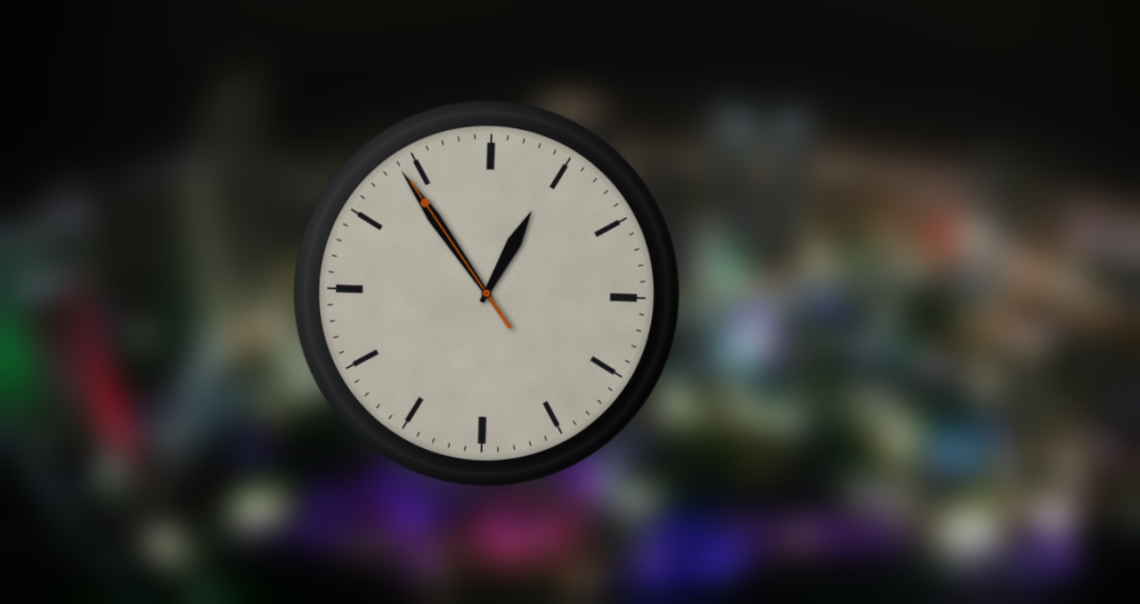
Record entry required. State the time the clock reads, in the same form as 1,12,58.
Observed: 12,53,54
